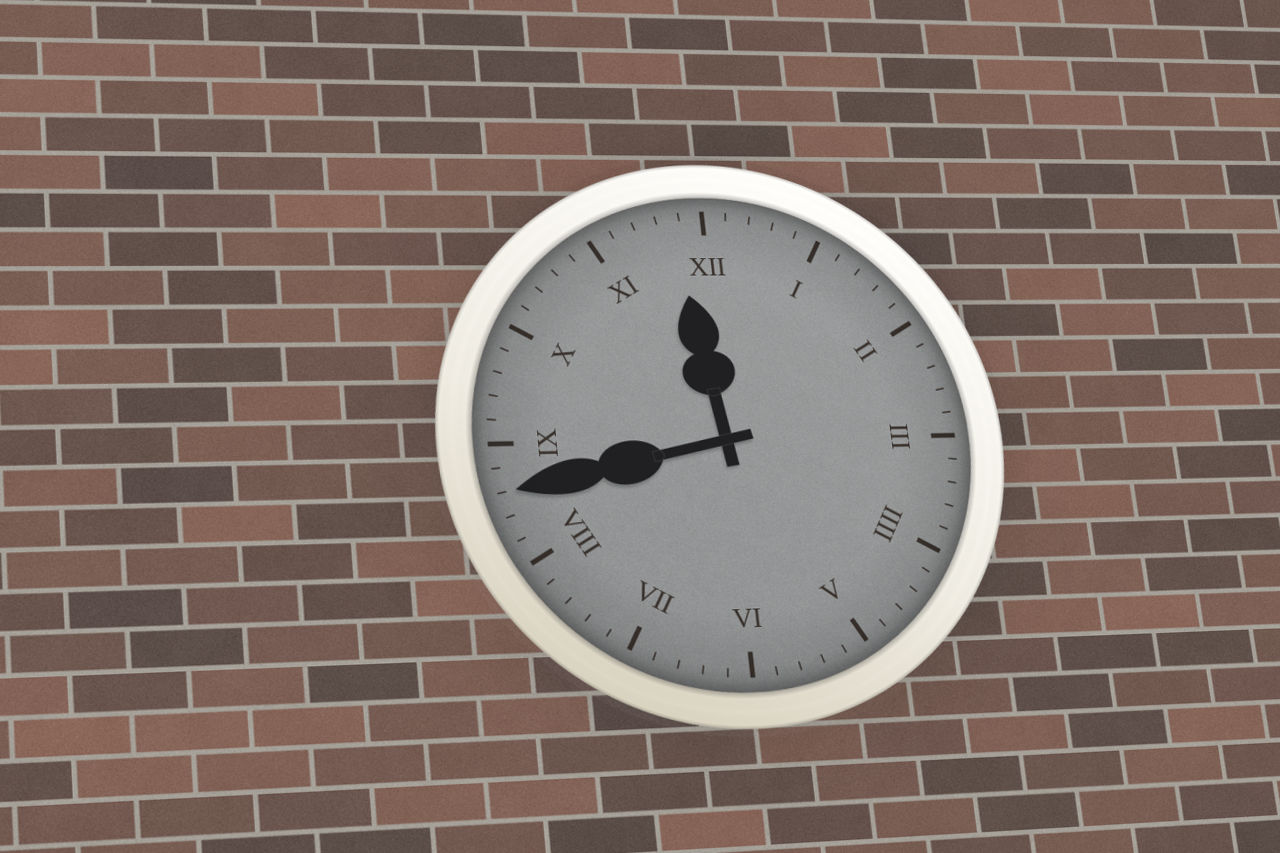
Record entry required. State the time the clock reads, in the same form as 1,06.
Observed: 11,43
